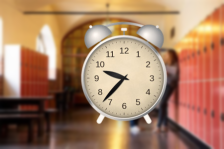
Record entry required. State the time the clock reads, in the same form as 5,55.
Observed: 9,37
